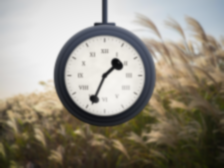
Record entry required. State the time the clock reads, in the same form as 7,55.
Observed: 1,34
